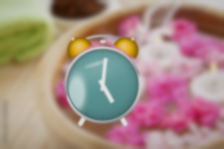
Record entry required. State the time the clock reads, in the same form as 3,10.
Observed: 5,01
